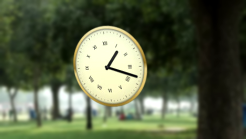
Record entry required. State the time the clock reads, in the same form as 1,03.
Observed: 1,18
